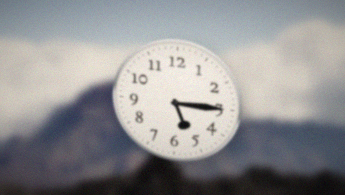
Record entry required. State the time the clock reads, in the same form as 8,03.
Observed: 5,15
